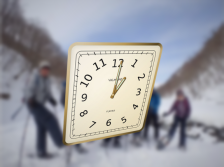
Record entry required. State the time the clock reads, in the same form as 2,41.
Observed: 1,01
